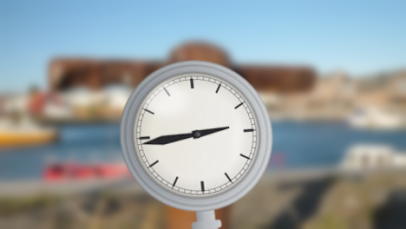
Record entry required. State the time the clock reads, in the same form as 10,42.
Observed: 2,44
